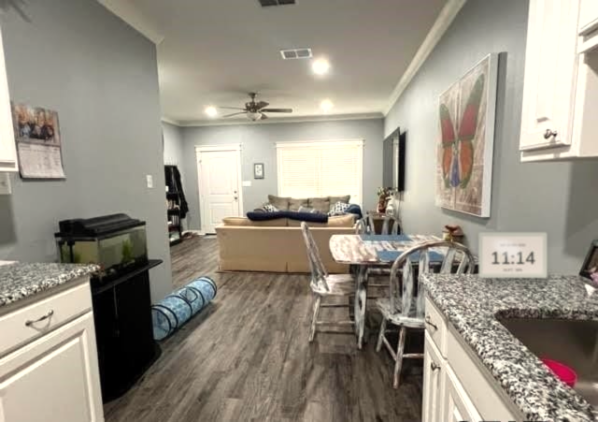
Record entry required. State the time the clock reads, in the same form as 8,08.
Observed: 11,14
